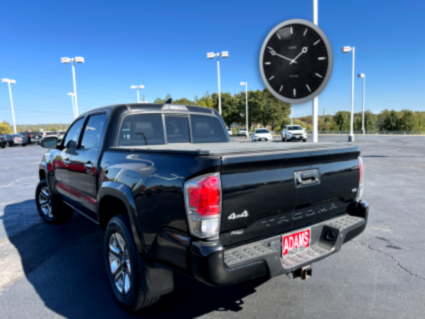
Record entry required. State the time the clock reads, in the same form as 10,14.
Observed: 1,49
